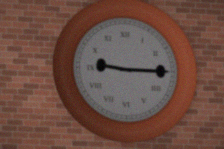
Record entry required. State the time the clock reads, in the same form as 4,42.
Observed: 9,15
